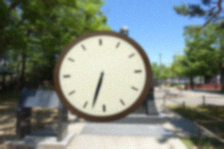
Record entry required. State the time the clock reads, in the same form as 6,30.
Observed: 6,33
